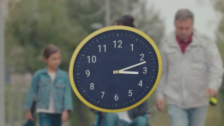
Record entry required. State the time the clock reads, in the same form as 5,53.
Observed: 3,12
